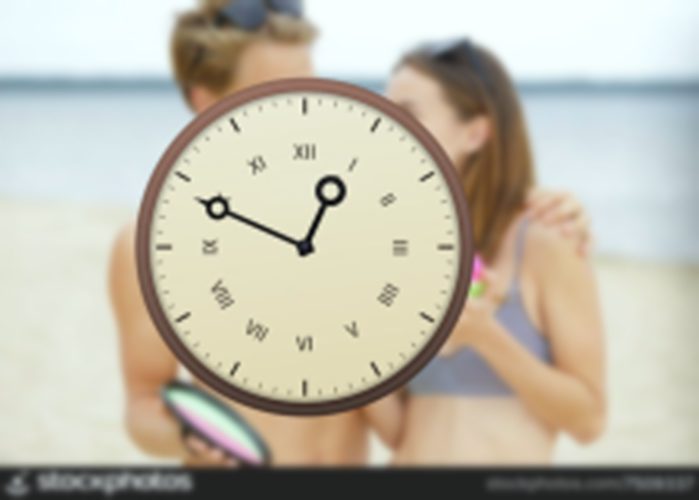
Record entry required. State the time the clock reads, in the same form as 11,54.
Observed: 12,49
